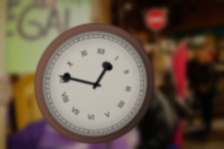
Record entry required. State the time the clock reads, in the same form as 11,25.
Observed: 12,46
